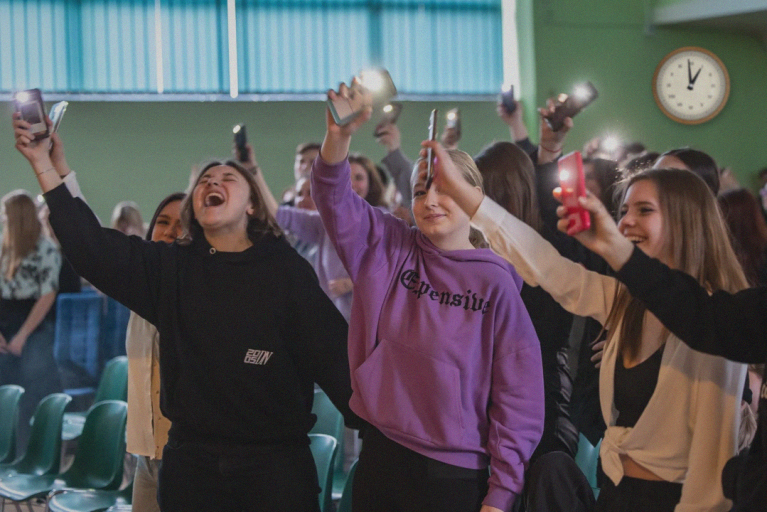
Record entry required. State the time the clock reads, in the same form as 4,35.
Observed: 12,59
